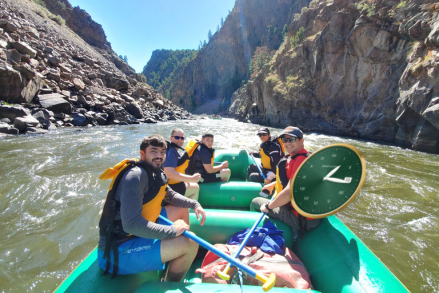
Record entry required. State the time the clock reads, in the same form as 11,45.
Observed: 1,16
